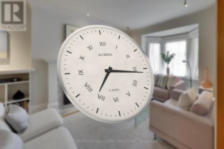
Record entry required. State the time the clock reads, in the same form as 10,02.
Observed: 7,16
